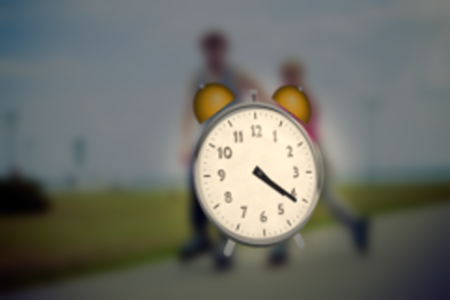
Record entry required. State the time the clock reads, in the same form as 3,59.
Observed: 4,21
